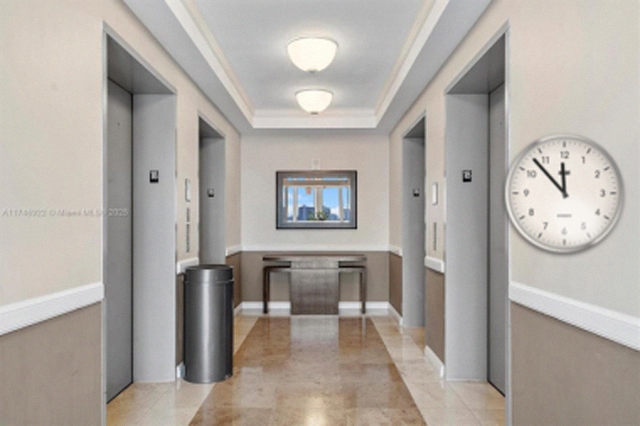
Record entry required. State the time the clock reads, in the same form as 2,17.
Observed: 11,53
